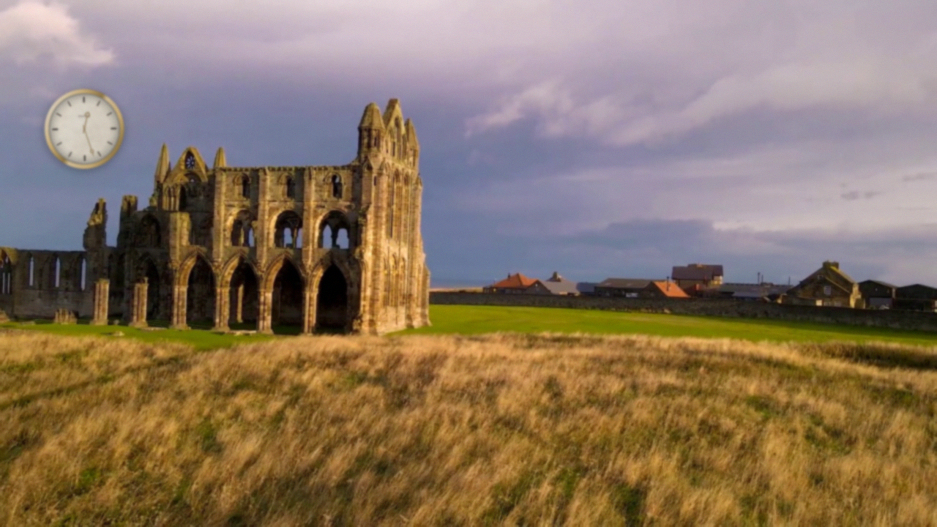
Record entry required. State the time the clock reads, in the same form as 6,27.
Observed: 12,27
